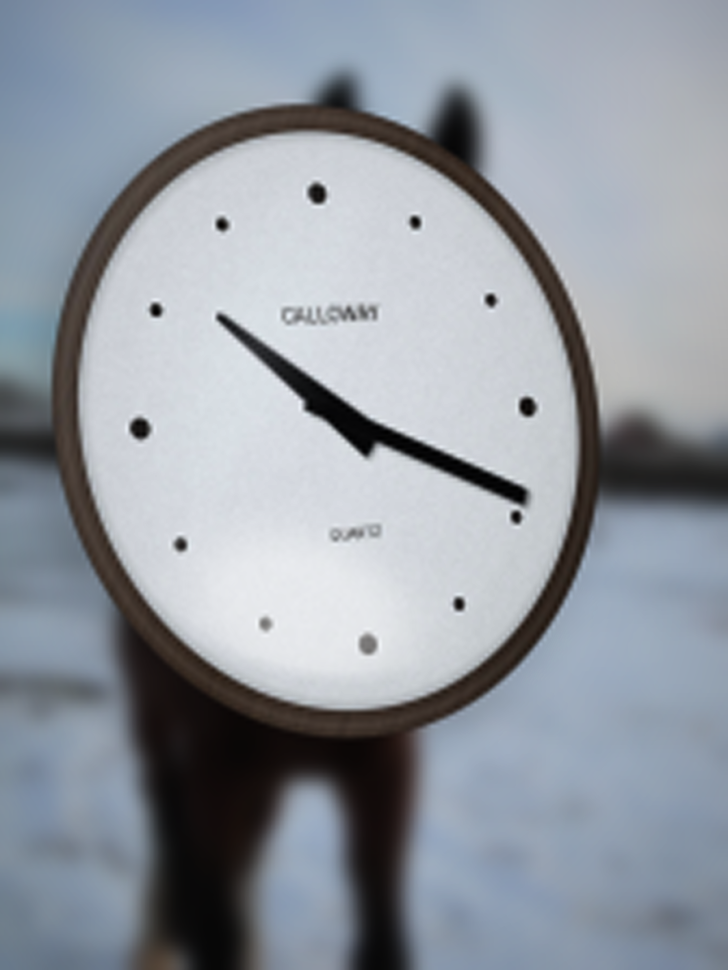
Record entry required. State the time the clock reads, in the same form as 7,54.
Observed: 10,19
